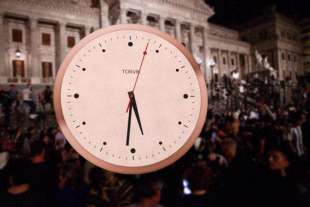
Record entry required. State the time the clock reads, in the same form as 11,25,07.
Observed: 5,31,03
